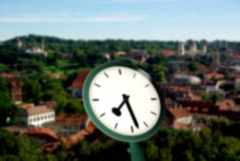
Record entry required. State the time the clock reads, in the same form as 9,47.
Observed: 7,28
